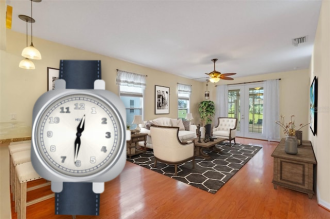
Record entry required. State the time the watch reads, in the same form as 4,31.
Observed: 12,31
